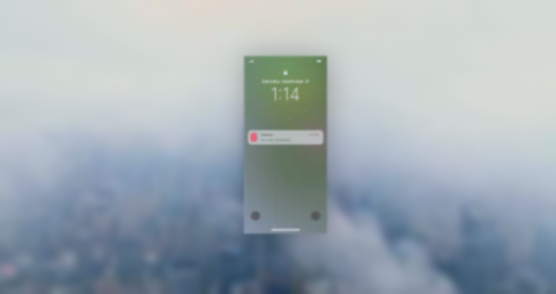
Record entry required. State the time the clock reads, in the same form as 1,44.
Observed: 1,14
